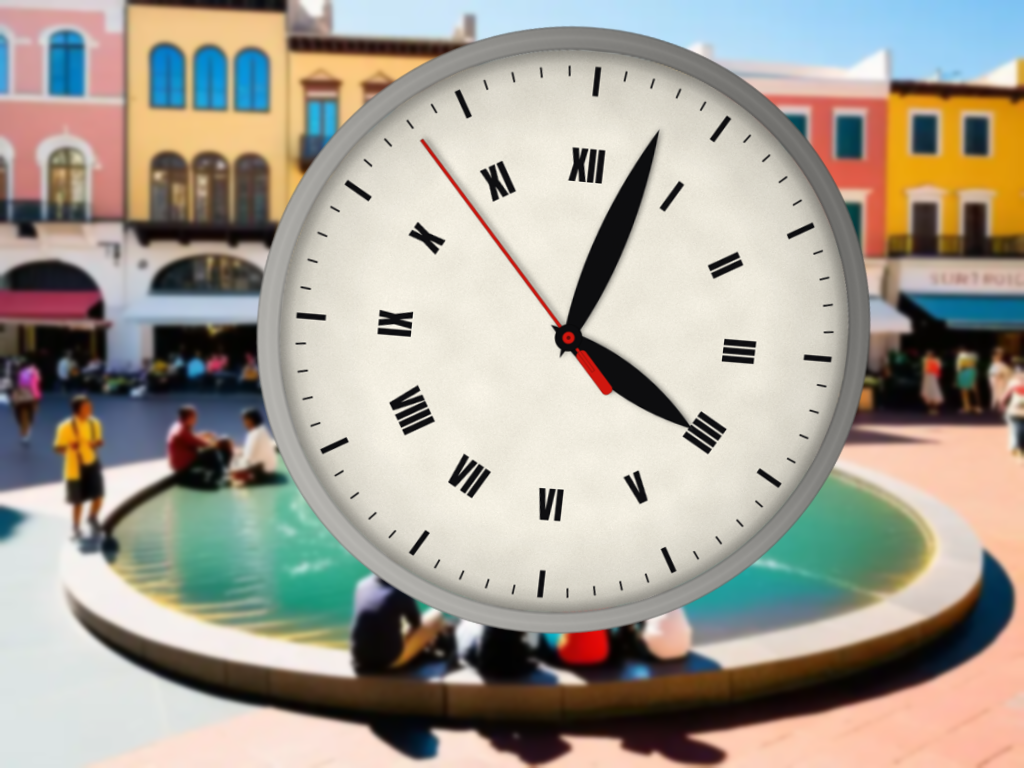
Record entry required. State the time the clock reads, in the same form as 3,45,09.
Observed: 4,02,53
